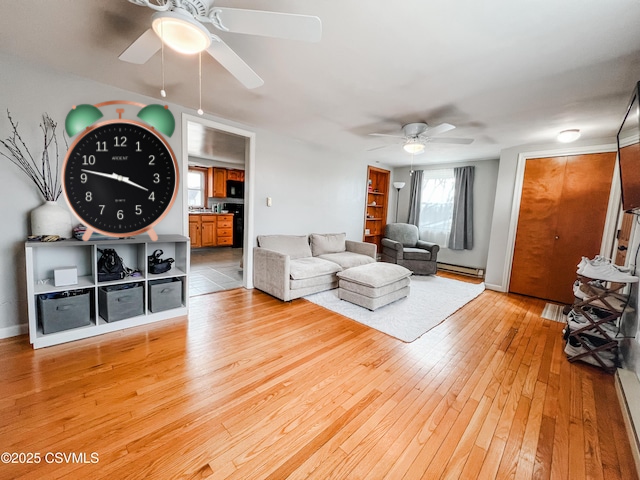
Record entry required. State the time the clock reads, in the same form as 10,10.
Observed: 3,47
